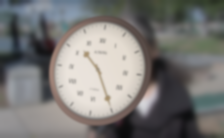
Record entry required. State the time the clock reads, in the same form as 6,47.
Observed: 10,25
